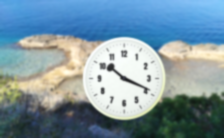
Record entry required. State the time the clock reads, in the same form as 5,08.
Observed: 10,19
